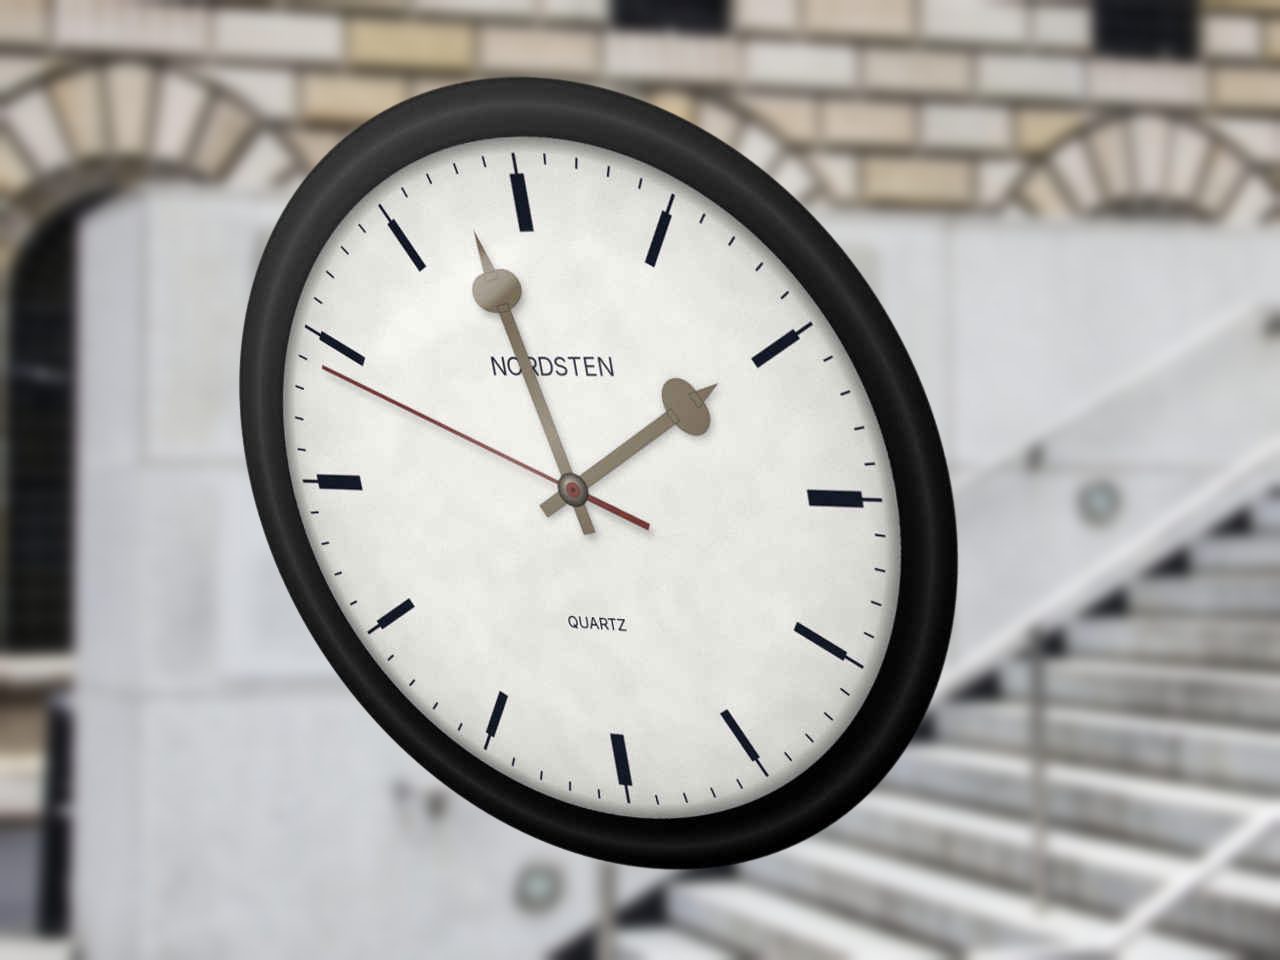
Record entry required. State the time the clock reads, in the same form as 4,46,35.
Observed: 1,57,49
